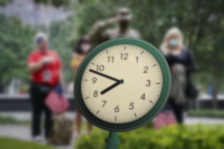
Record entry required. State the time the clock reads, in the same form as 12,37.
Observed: 7,48
